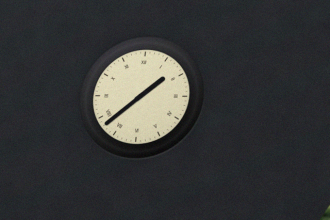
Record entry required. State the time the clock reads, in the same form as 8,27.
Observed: 1,38
